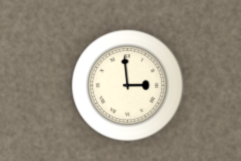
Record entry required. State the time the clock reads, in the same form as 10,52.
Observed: 2,59
